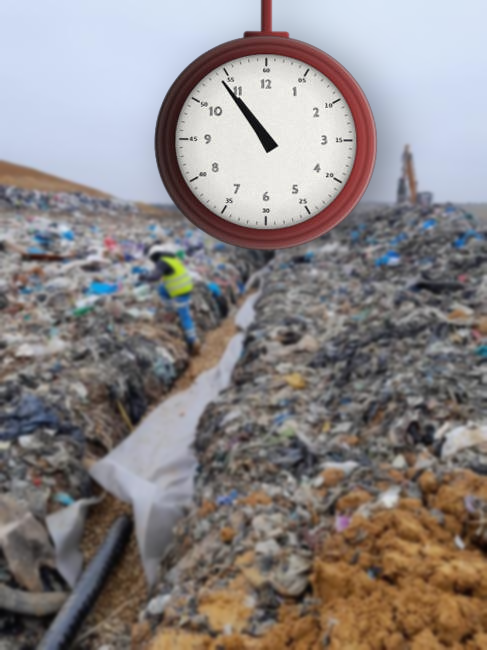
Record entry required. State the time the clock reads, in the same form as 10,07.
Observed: 10,54
